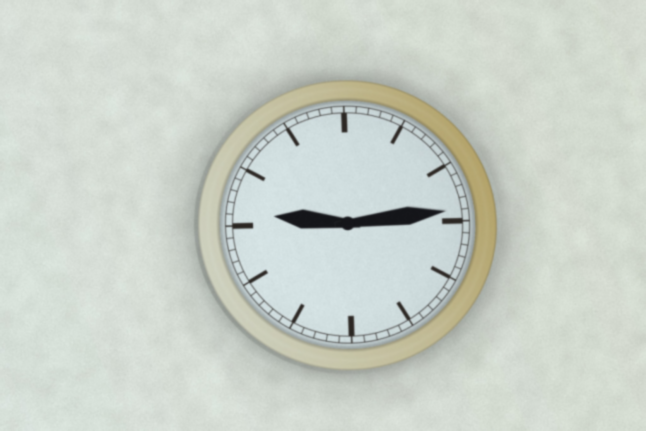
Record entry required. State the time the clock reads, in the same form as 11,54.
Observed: 9,14
